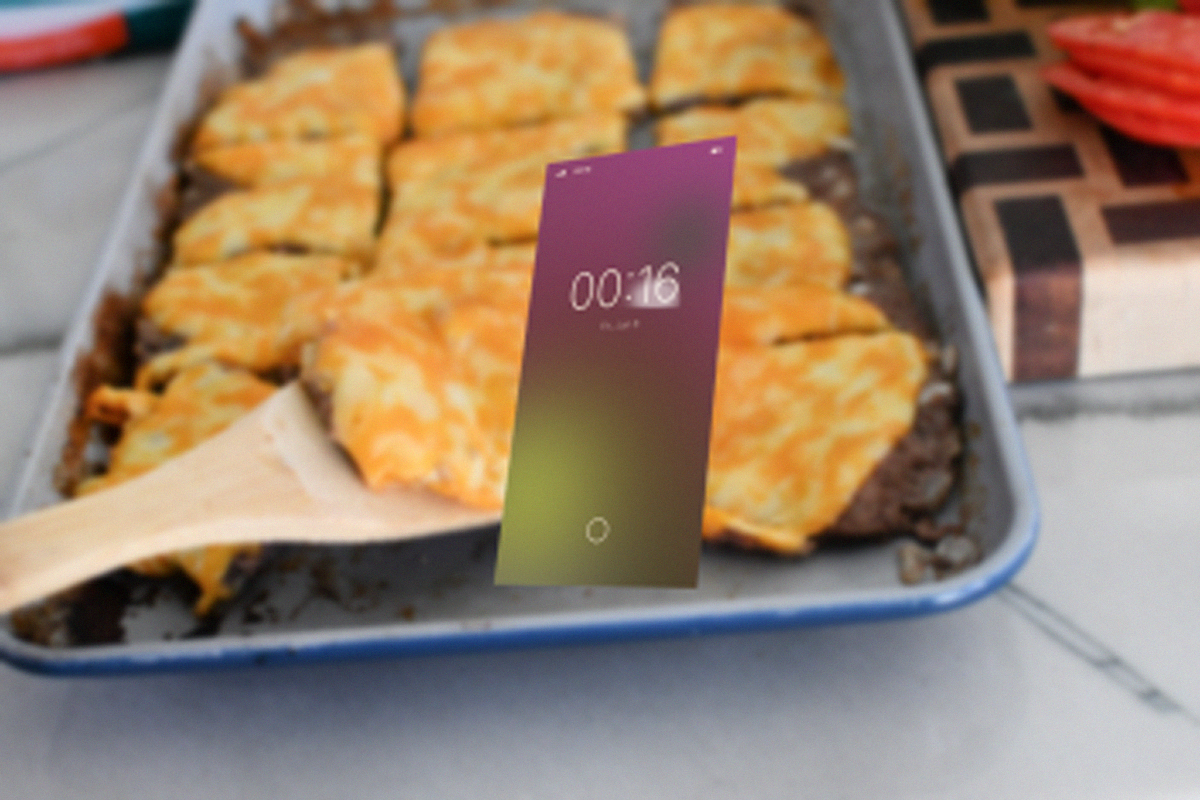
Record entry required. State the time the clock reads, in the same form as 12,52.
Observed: 0,16
